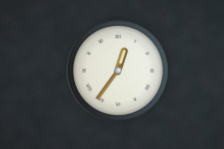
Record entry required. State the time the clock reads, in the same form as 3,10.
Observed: 12,36
